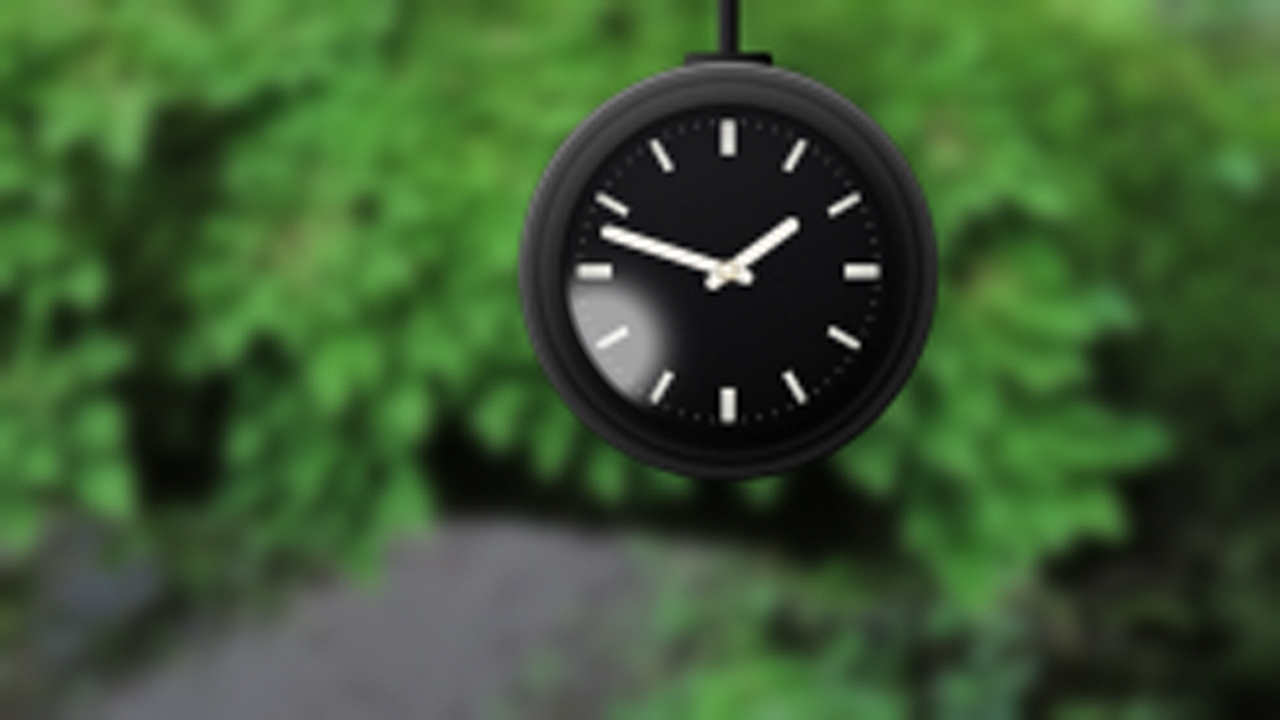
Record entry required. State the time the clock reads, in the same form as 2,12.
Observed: 1,48
